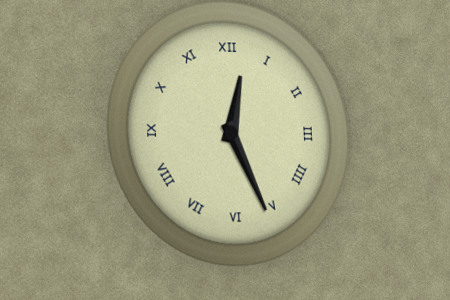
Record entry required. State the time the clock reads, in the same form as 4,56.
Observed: 12,26
